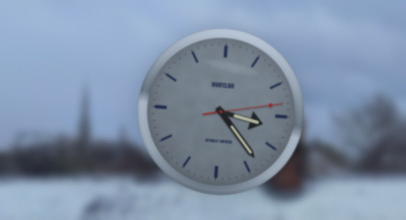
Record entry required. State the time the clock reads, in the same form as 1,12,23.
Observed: 3,23,13
